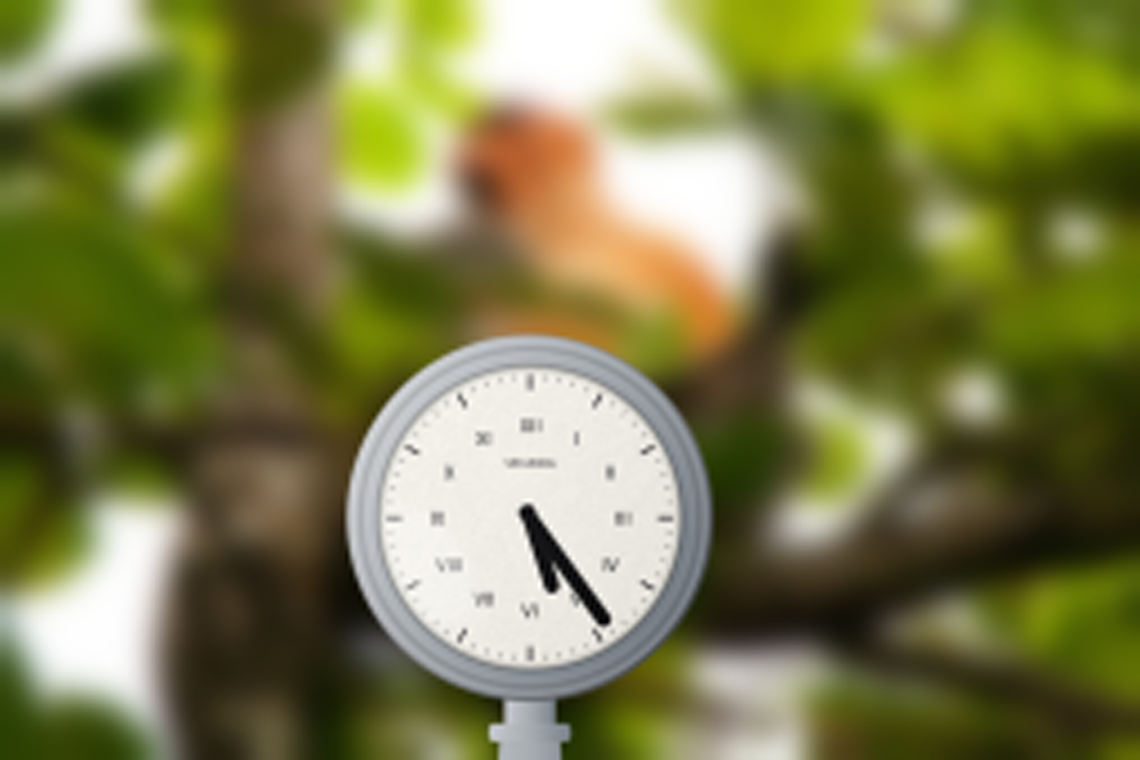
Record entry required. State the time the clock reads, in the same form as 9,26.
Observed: 5,24
